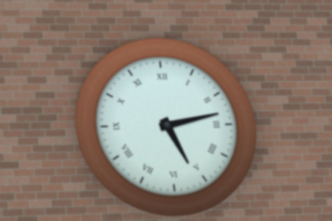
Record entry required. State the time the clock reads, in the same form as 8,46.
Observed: 5,13
